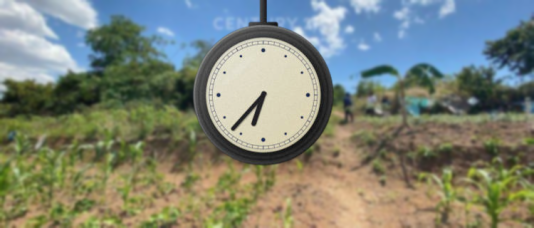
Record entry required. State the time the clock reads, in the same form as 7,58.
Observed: 6,37
